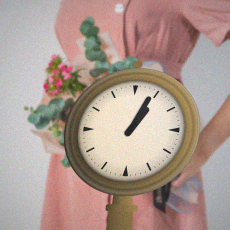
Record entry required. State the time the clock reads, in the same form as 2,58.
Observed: 1,04
